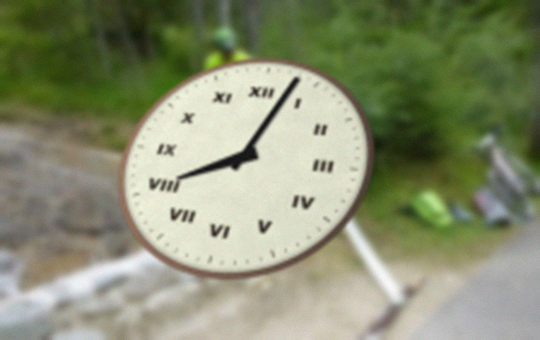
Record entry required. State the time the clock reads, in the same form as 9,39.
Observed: 8,03
